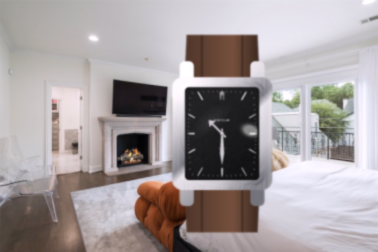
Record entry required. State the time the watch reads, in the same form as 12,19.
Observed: 10,30
